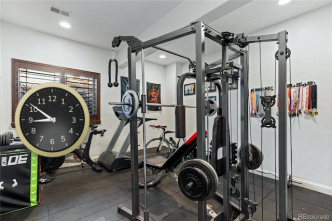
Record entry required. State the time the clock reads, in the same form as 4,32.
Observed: 8,51
